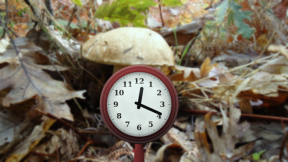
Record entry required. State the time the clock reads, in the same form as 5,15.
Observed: 12,19
